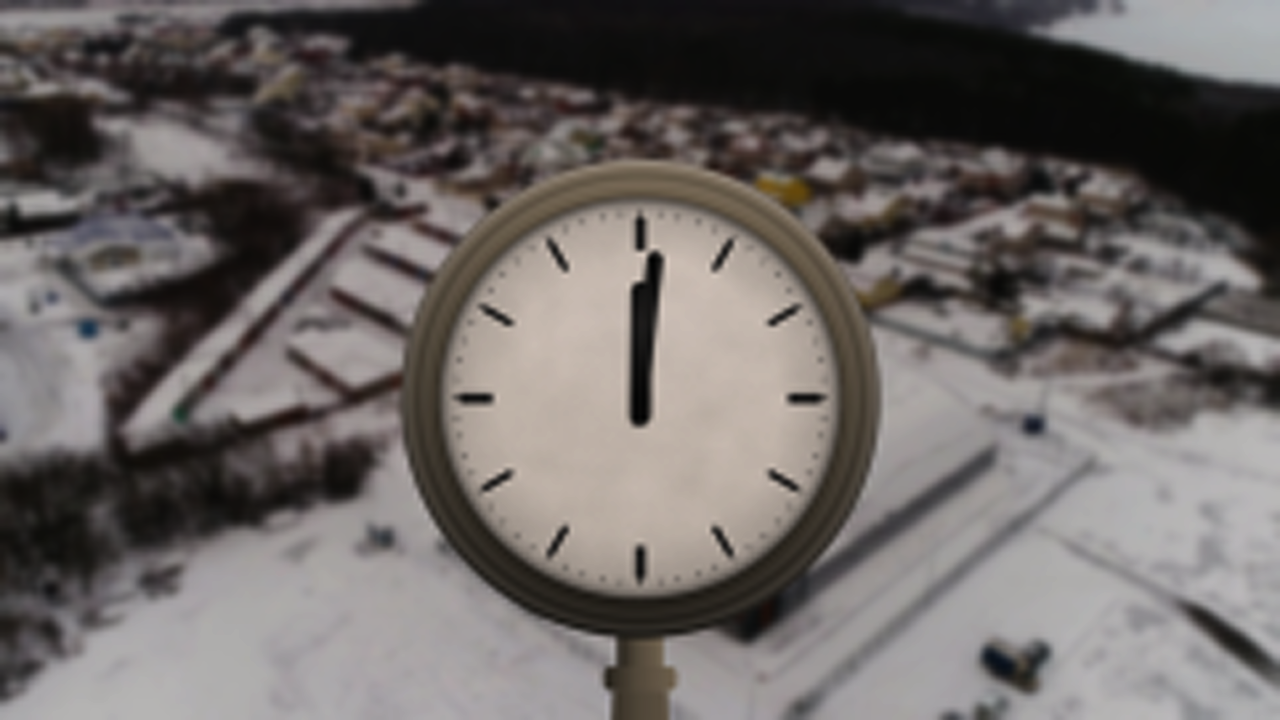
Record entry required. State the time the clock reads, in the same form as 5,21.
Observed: 12,01
